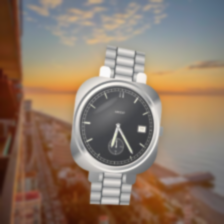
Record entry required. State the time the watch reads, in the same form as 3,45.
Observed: 6,24
